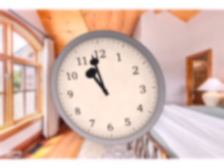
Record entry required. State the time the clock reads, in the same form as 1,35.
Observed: 10,58
